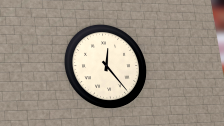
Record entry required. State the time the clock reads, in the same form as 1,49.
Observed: 12,24
